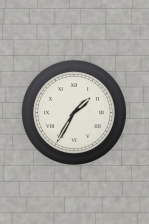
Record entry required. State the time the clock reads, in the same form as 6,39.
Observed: 1,35
